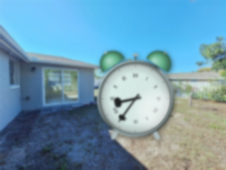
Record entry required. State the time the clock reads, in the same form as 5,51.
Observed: 8,36
